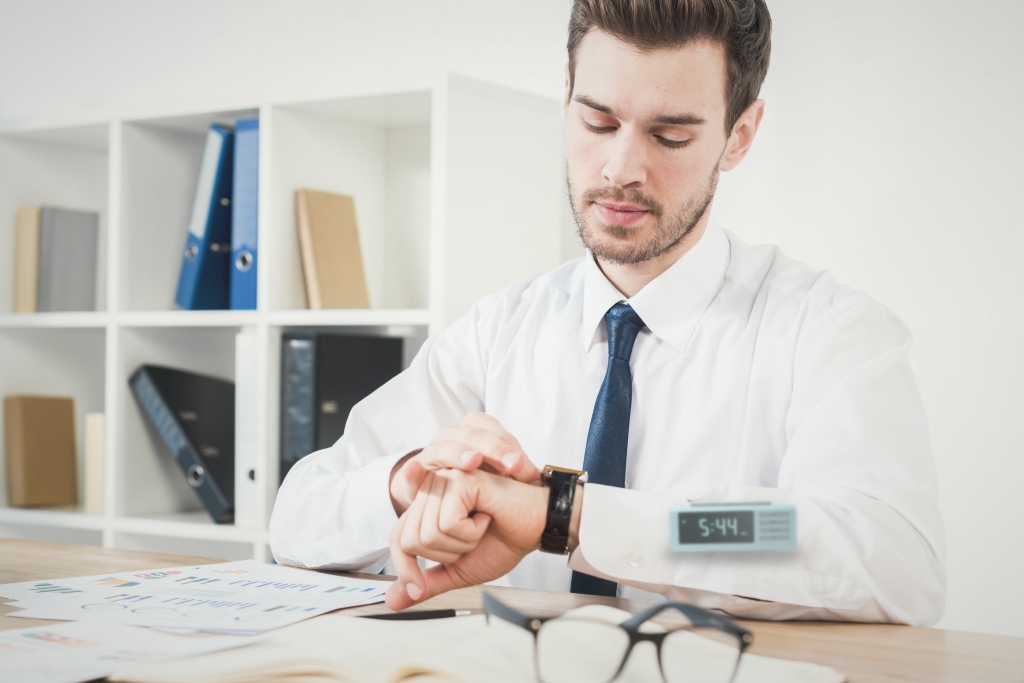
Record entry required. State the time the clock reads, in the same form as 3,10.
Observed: 5,44
